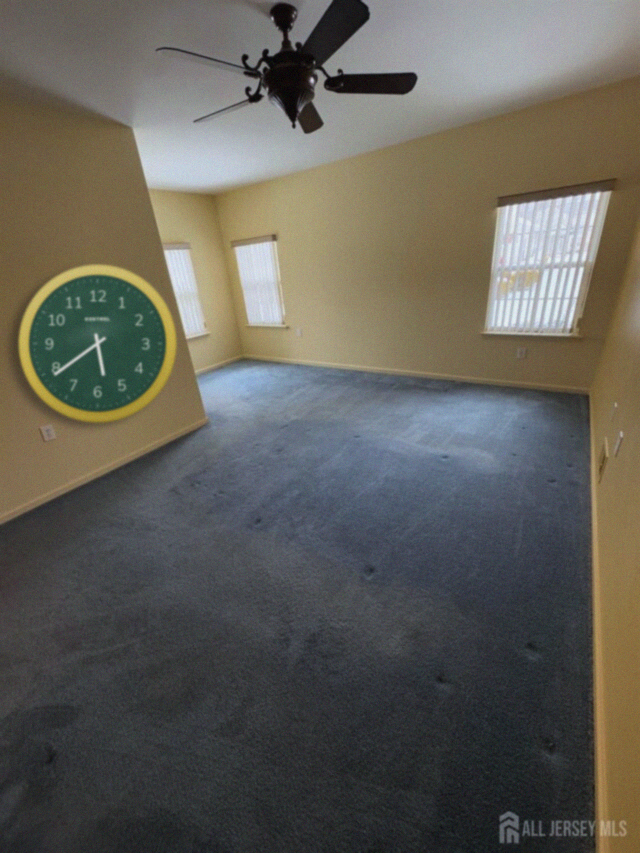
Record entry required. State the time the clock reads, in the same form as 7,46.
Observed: 5,39
